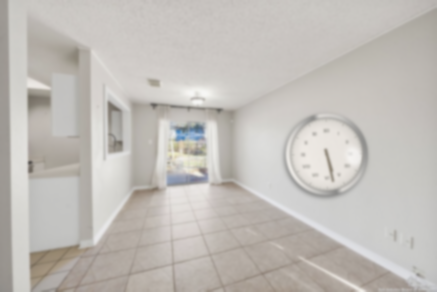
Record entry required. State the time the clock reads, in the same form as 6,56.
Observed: 5,28
